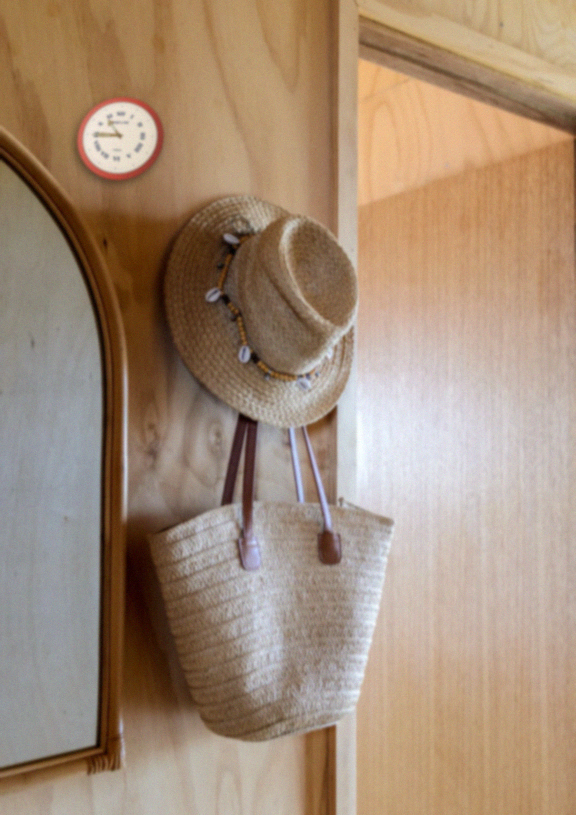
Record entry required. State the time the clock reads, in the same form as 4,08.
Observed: 10,45
